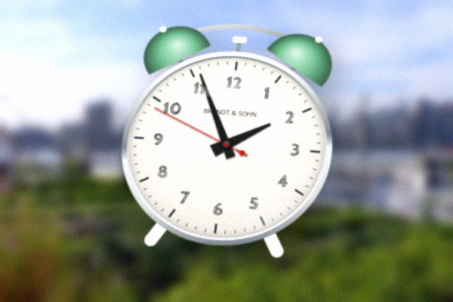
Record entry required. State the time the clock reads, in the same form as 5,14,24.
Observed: 1,55,49
